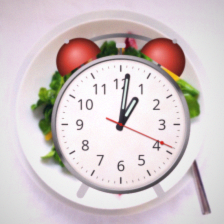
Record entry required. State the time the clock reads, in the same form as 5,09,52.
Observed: 1,01,19
